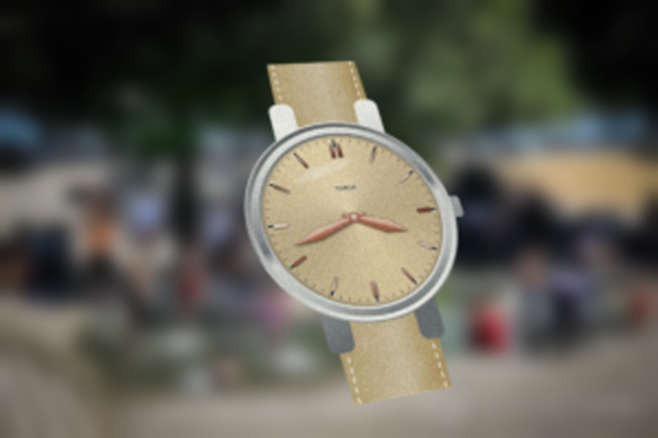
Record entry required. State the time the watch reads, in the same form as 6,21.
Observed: 3,42
